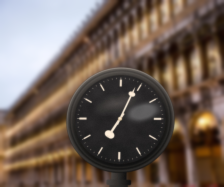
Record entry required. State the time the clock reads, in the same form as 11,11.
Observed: 7,04
